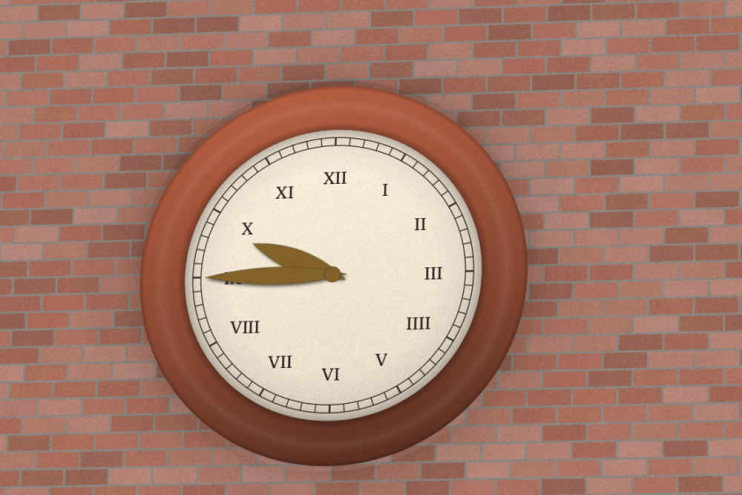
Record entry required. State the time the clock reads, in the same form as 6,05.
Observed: 9,45
